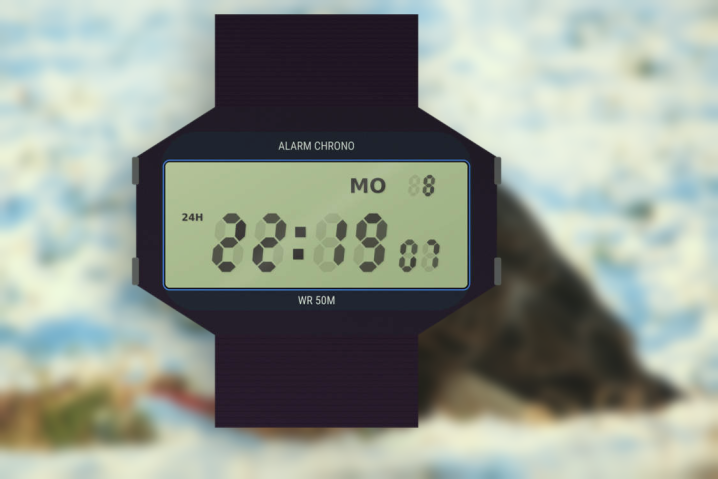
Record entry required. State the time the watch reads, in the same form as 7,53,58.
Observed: 22,19,07
